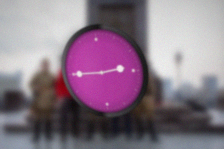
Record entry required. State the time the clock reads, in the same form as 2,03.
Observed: 2,45
